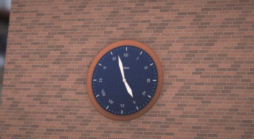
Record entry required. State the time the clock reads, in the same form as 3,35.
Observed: 4,57
